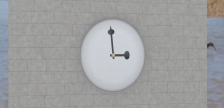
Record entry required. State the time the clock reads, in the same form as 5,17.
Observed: 2,59
